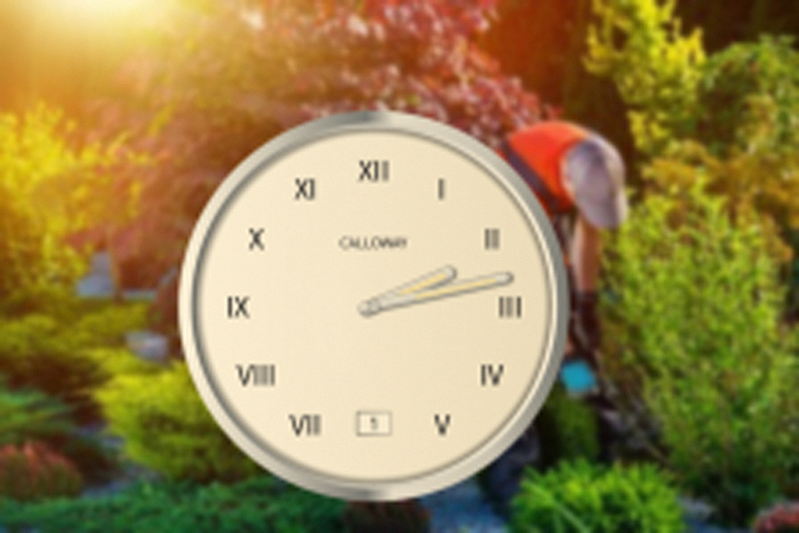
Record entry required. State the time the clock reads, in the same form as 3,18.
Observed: 2,13
